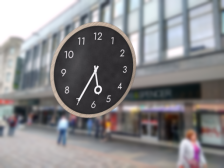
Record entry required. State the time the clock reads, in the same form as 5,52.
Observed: 5,35
